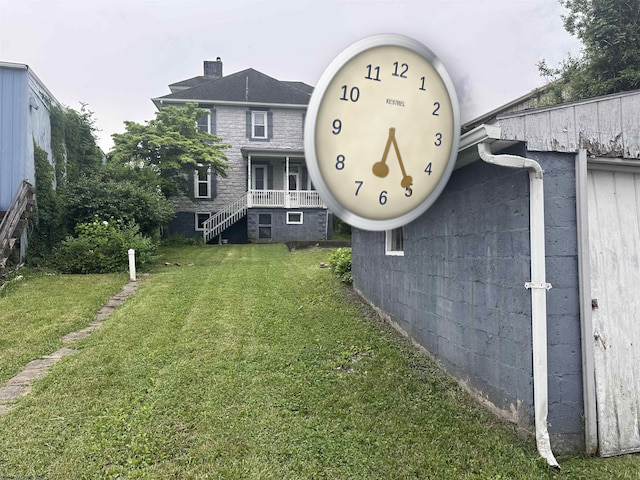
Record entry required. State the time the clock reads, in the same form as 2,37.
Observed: 6,25
